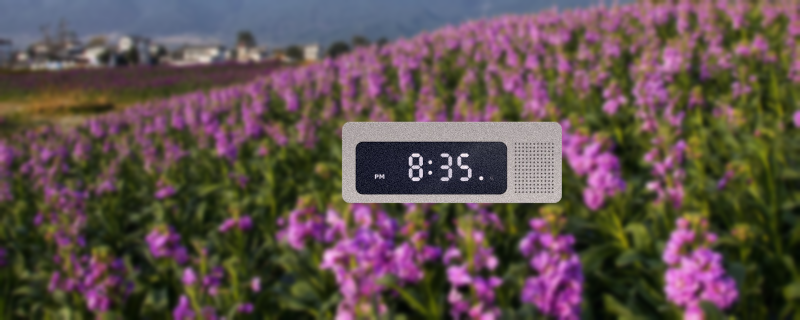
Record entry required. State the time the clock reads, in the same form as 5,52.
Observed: 8,35
